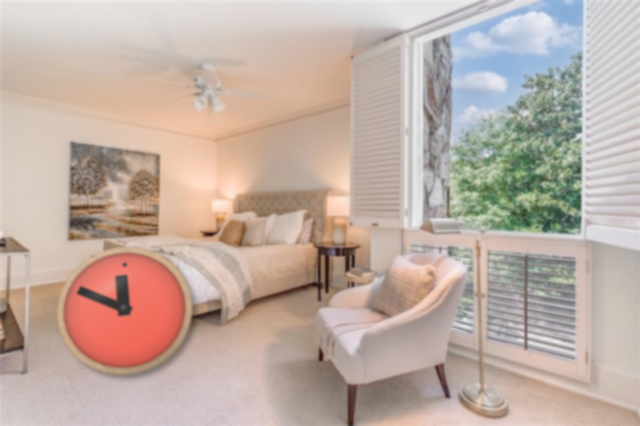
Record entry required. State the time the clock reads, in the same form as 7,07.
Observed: 11,49
